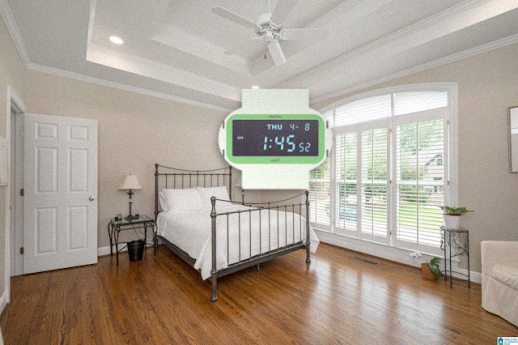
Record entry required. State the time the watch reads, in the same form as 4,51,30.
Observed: 1,45,52
